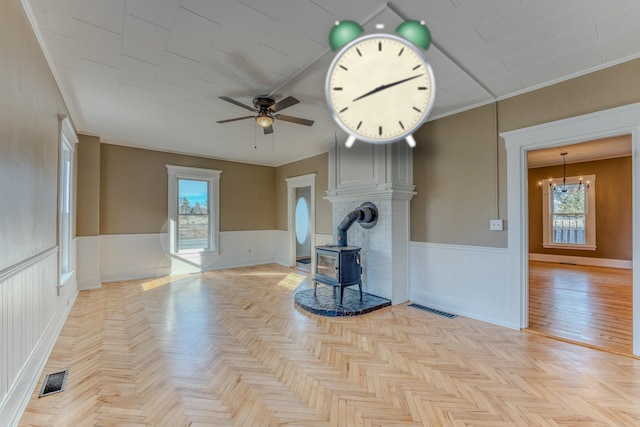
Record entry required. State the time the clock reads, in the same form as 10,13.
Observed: 8,12
